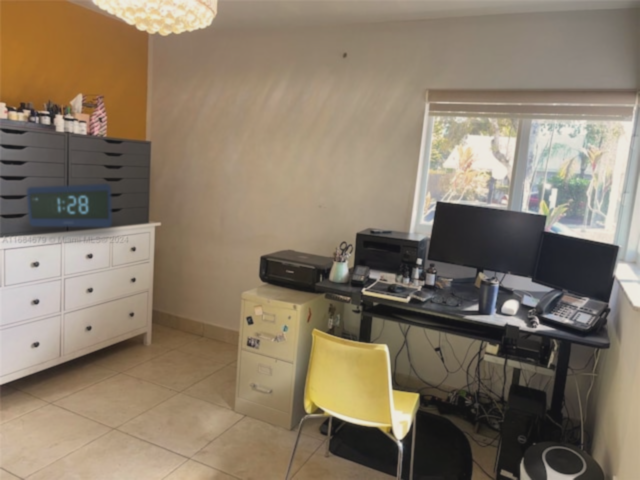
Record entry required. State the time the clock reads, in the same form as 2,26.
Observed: 1,28
